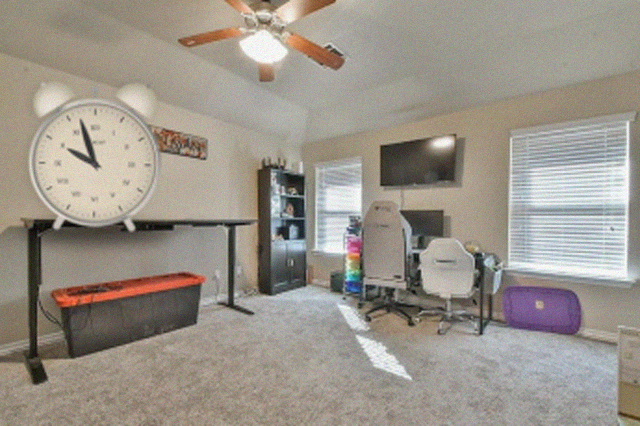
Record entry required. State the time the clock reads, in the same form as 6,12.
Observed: 9,57
